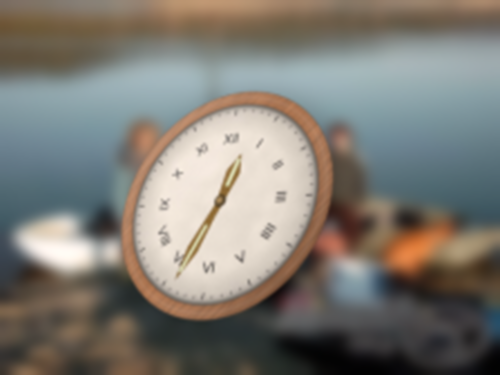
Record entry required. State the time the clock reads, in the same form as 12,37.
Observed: 12,34
